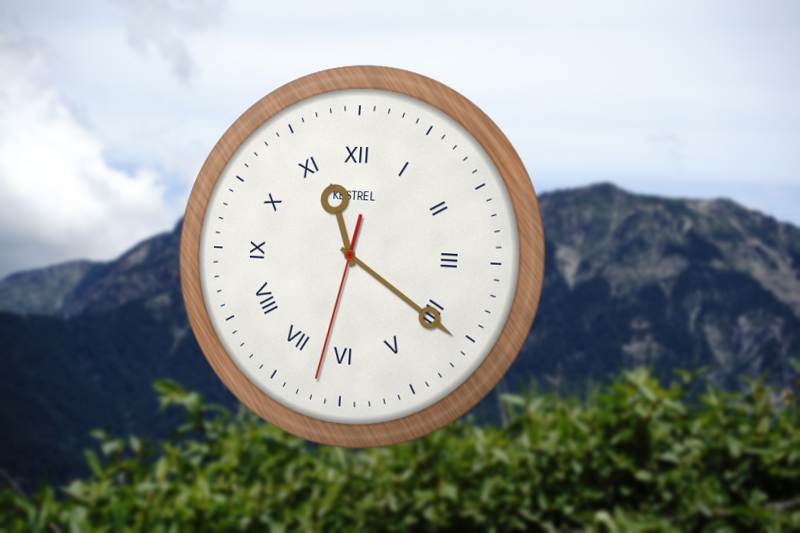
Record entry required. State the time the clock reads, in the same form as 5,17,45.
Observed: 11,20,32
